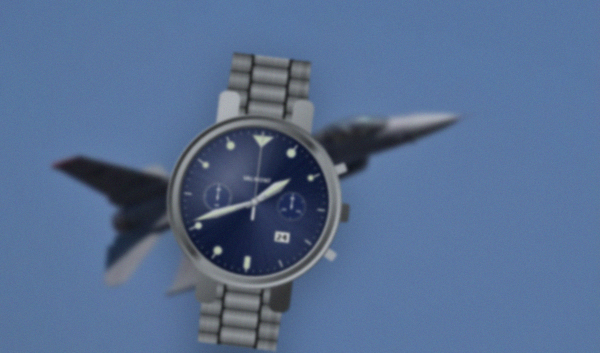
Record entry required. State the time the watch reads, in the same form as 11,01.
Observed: 1,41
